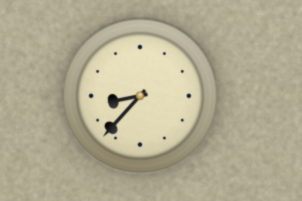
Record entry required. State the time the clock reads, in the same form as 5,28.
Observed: 8,37
